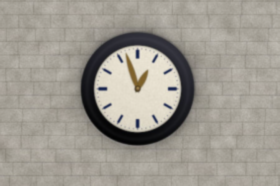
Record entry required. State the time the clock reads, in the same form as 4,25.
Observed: 12,57
